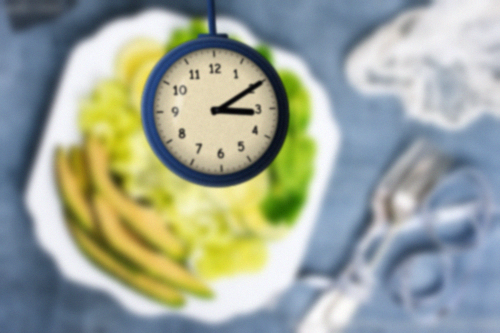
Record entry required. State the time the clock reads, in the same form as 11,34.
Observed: 3,10
